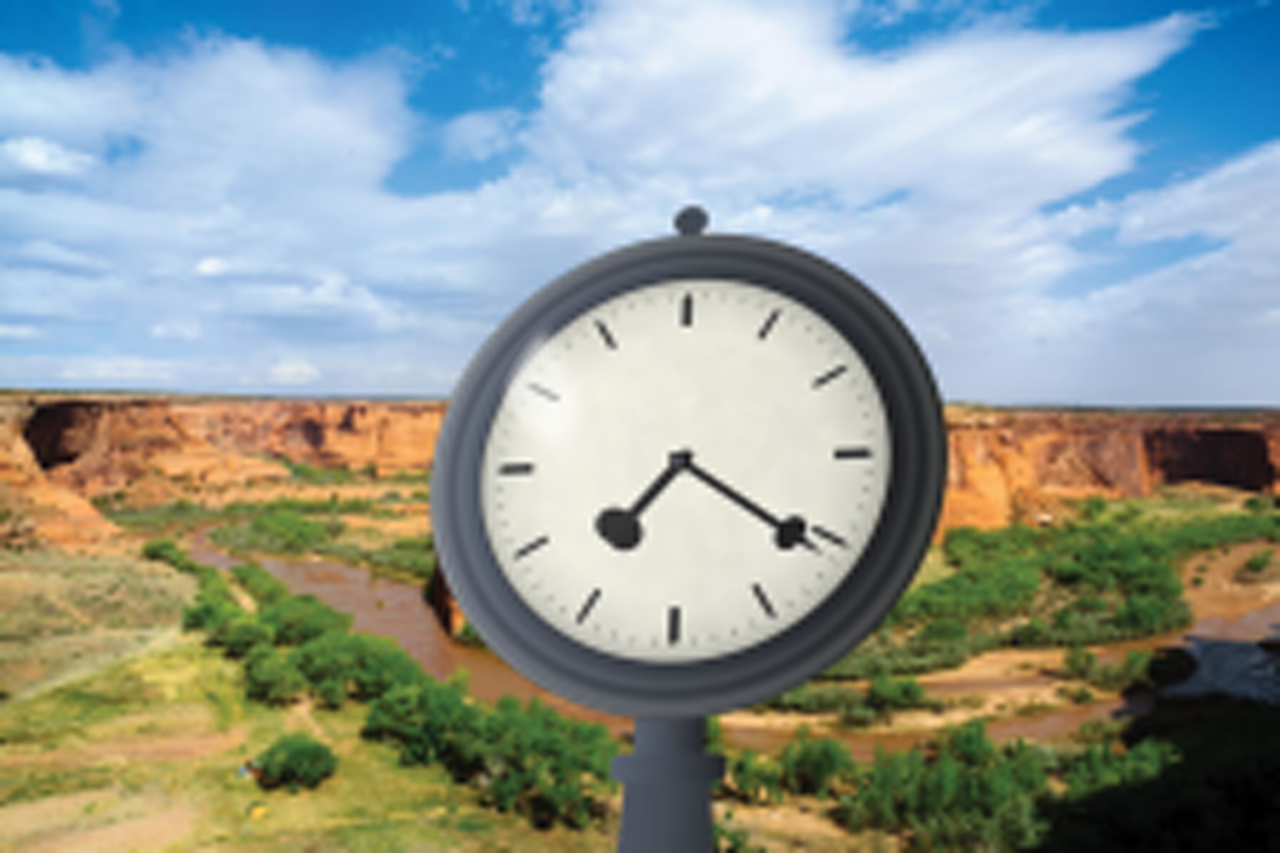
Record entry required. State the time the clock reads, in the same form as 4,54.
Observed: 7,21
